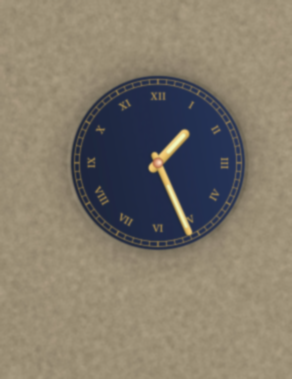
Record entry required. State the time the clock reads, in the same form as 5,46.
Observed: 1,26
